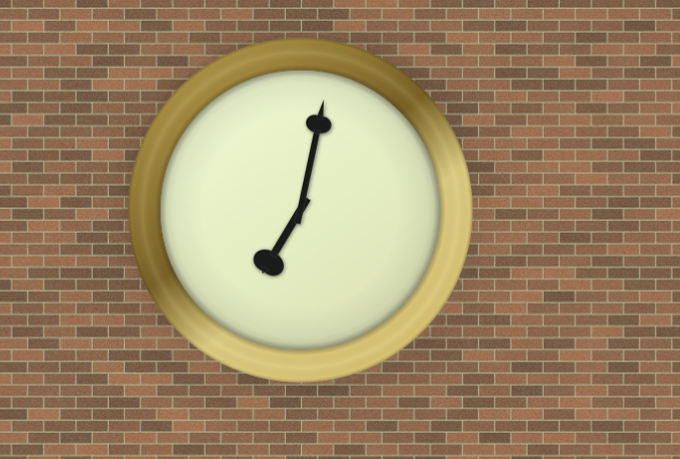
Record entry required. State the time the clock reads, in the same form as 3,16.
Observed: 7,02
